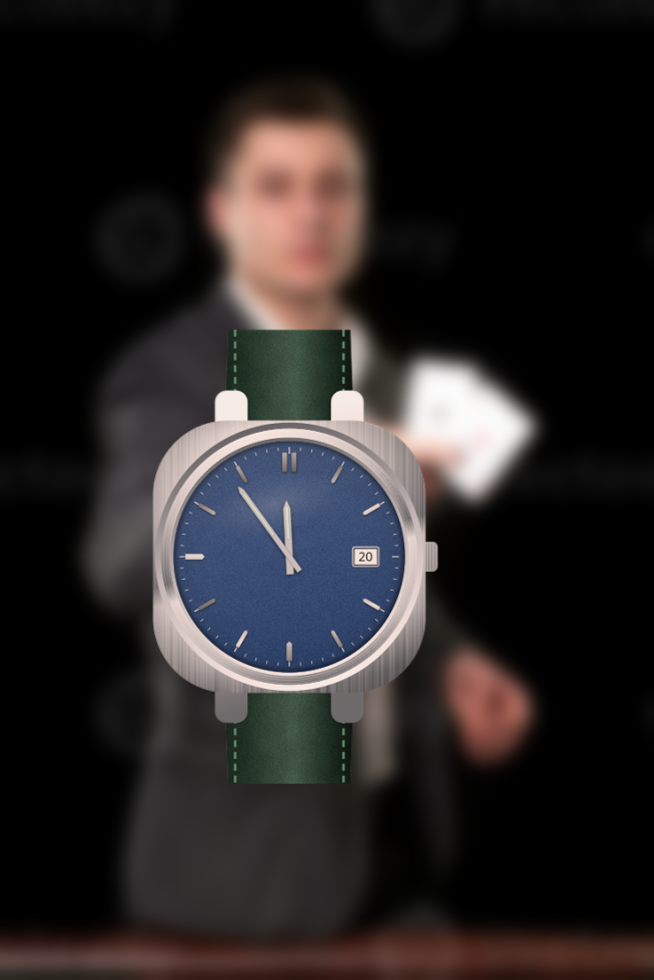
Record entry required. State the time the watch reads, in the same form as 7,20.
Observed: 11,54
